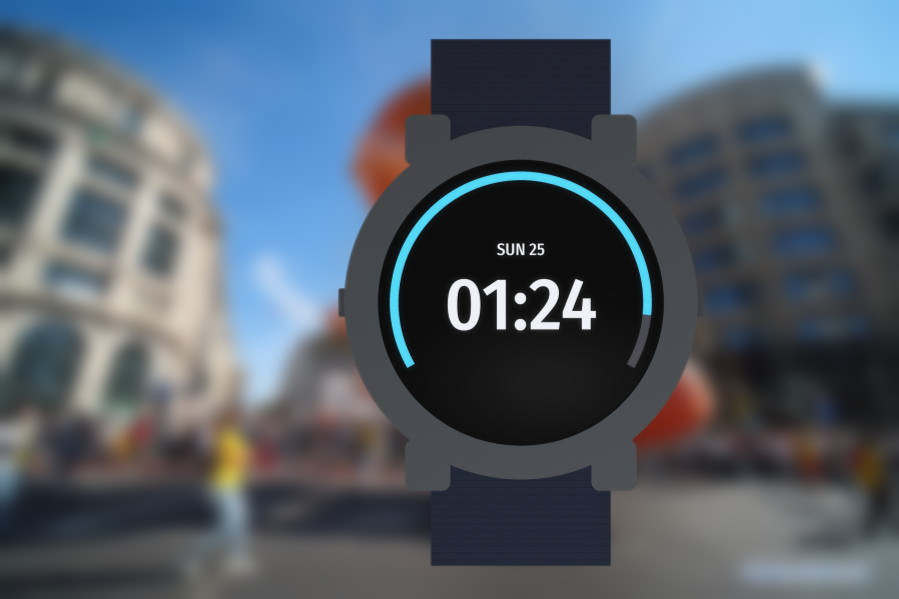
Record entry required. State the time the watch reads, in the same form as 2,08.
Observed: 1,24
